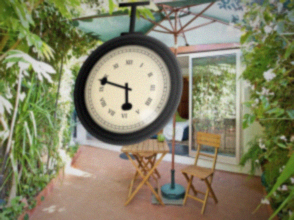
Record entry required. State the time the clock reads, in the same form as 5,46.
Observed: 5,48
